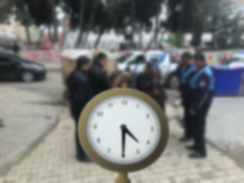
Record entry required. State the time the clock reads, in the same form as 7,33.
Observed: 4,30
